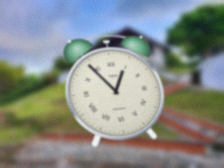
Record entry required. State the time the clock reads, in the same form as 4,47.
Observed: 12,54
